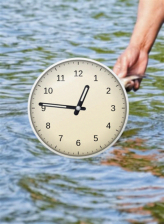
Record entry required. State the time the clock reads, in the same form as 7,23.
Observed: 12,46
